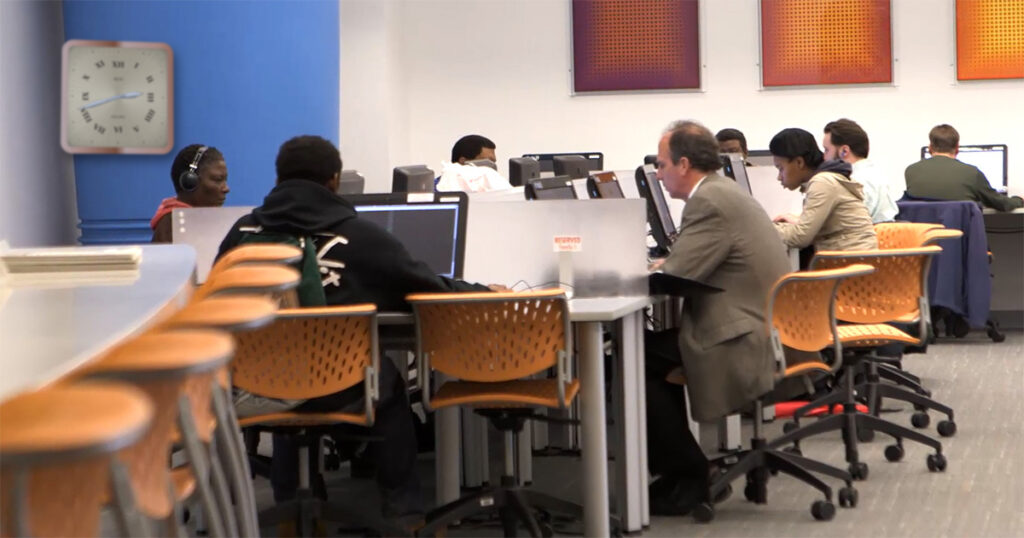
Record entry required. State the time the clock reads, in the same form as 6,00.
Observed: 2,42
